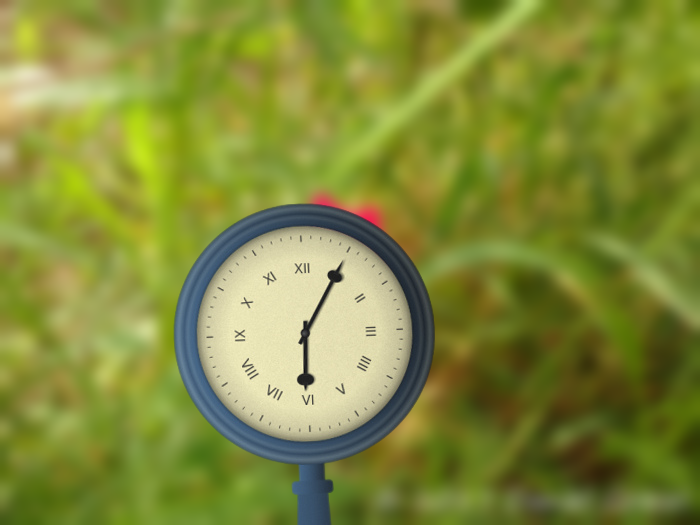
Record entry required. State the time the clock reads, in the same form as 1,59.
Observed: 6,05
